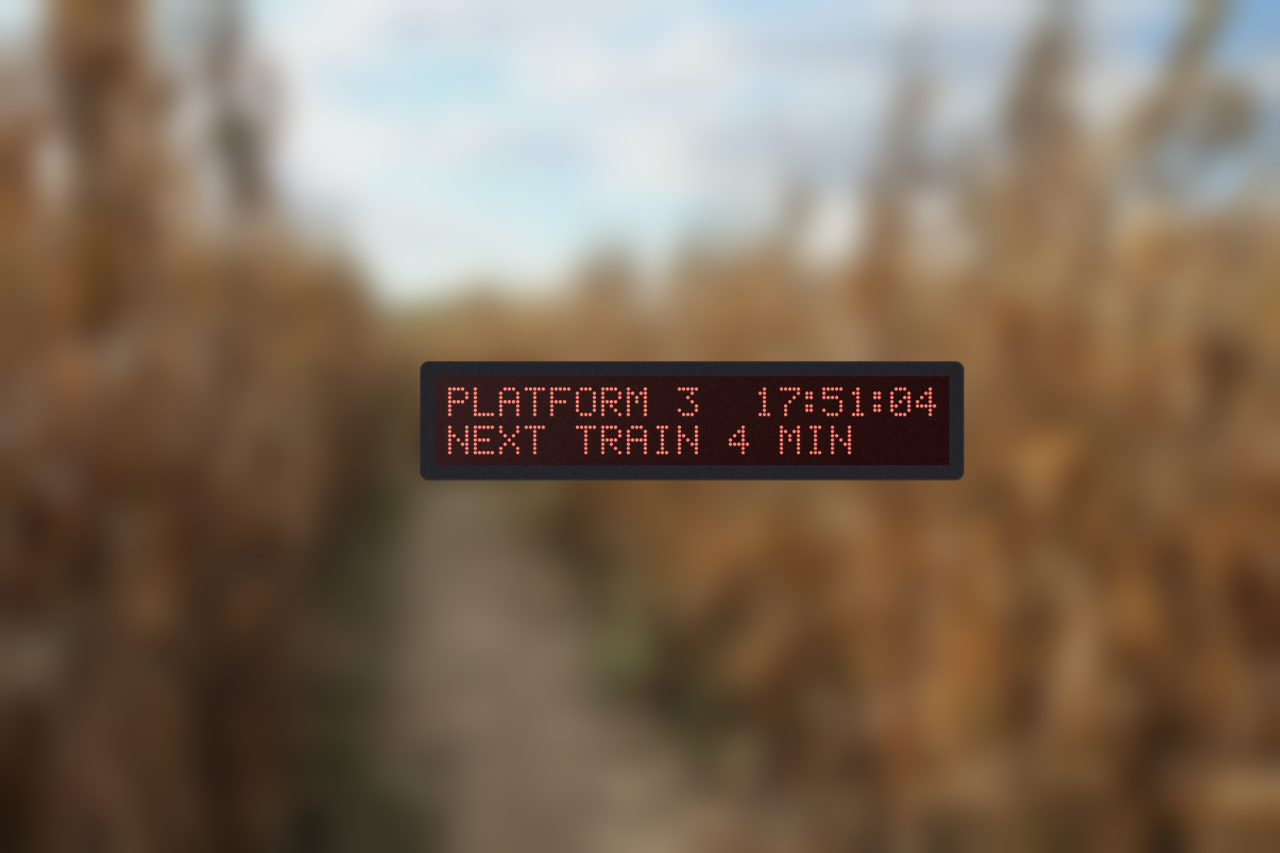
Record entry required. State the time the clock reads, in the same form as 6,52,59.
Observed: 17,51,04
